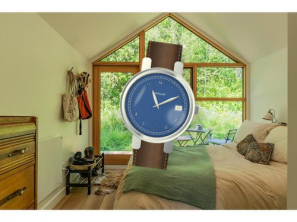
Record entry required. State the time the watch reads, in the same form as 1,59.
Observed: 11,10
